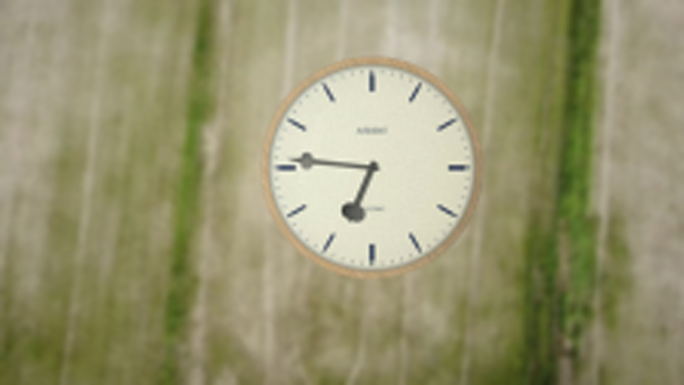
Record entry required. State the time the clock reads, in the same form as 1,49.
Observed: 6,46
